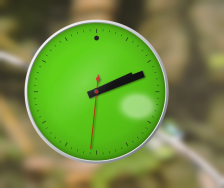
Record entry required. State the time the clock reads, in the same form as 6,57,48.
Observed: 2,11,31
